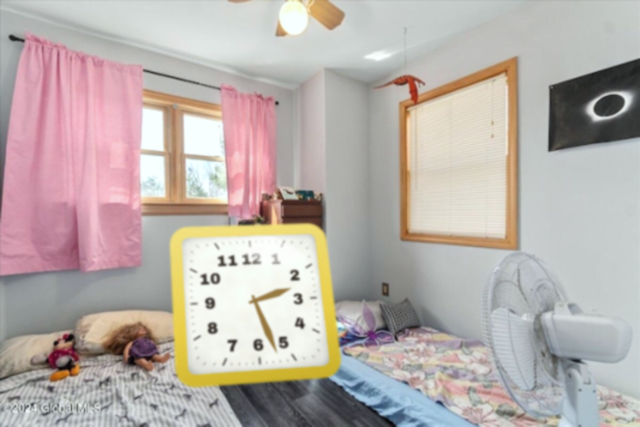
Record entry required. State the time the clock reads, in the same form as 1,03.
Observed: 2,27
